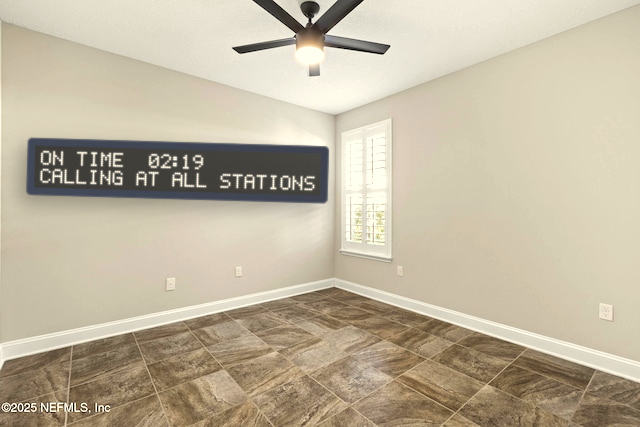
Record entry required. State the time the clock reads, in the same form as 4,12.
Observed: 2,19
